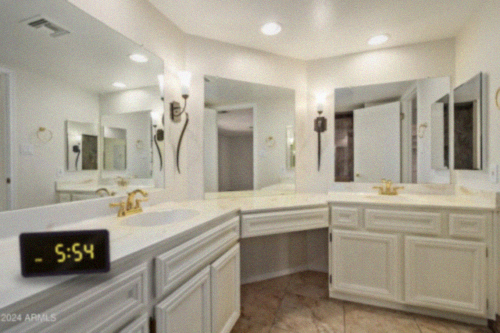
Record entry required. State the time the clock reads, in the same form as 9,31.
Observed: 5,54
